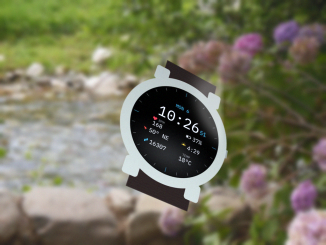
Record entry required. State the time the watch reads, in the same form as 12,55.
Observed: 10,26
